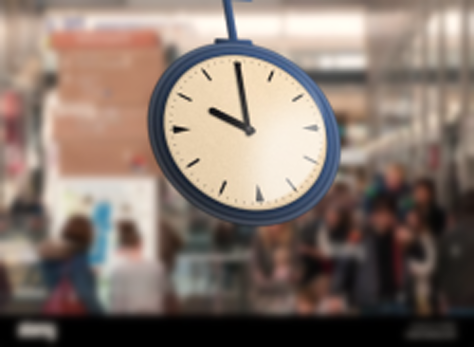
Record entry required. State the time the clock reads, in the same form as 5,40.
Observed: 10,00
